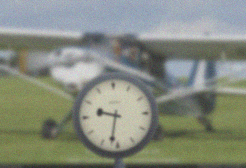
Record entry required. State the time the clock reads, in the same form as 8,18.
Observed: 9,32
